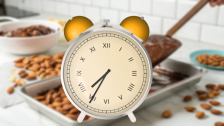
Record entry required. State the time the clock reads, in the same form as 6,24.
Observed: 7,35
